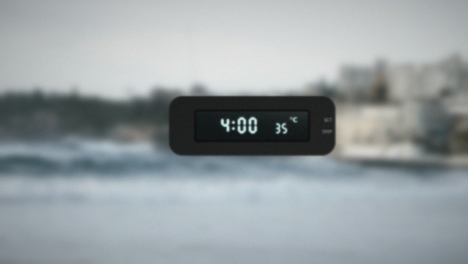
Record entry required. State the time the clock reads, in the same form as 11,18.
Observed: 4,00
